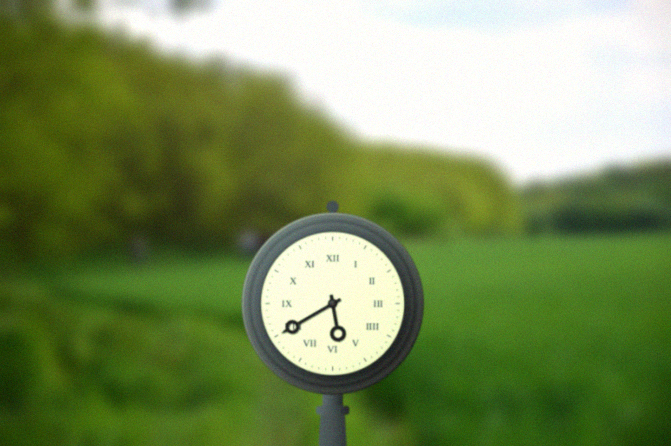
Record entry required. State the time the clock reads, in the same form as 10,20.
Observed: 5,40
